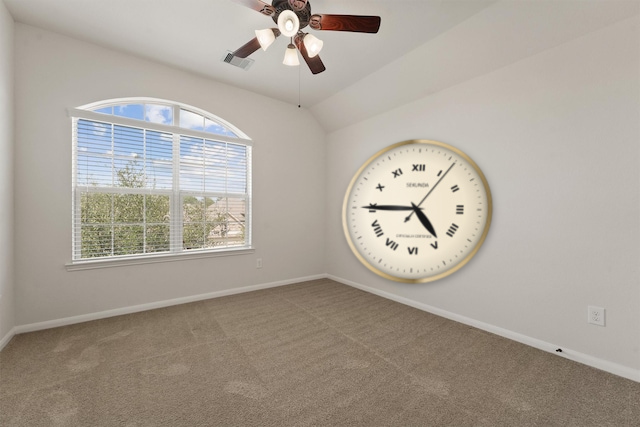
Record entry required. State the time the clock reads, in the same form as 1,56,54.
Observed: 4,45,06
